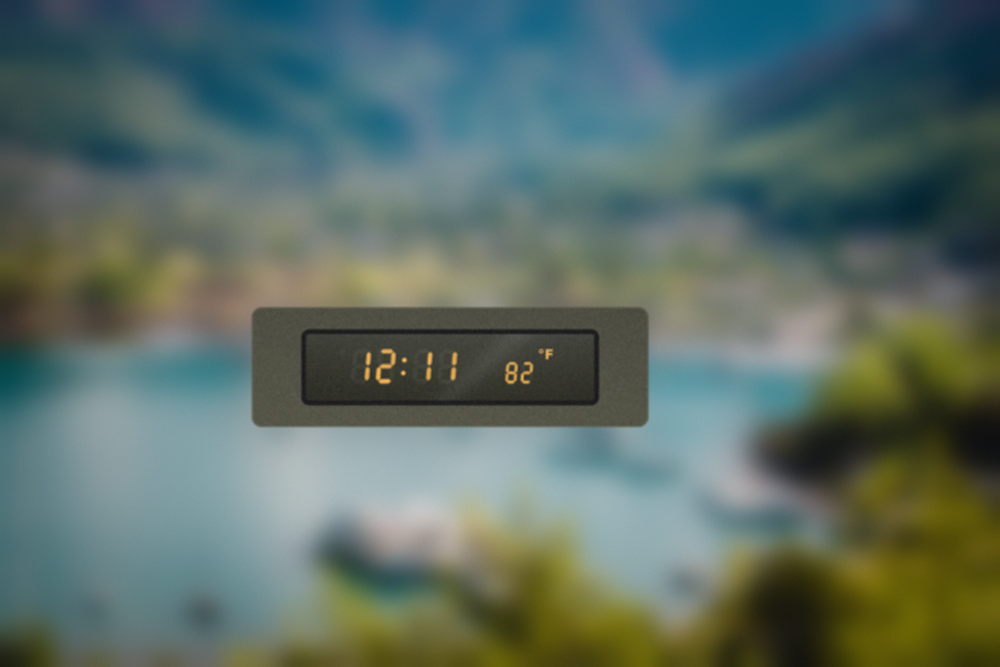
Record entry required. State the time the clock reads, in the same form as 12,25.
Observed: 12,11
